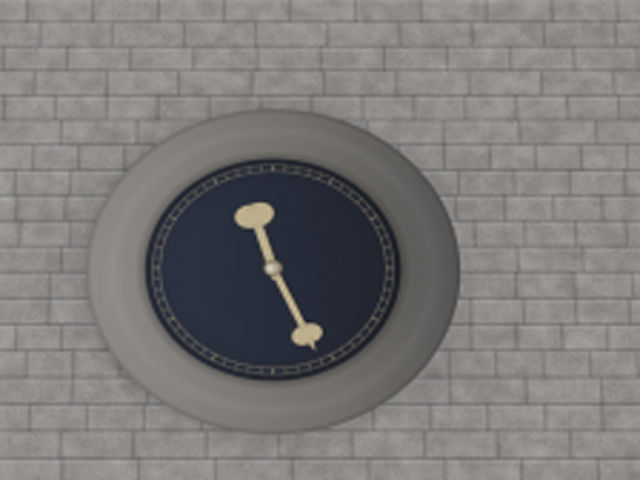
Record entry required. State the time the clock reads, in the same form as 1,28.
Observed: 11,26
